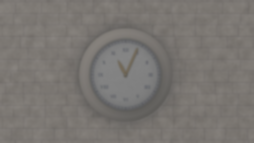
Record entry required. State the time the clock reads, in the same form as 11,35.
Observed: 11,04
